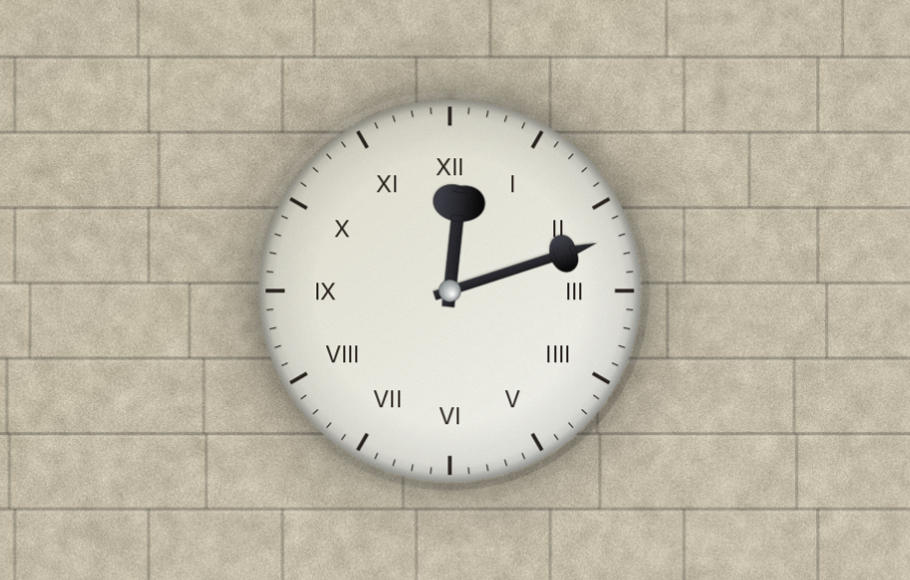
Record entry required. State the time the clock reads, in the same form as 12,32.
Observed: 12,12
